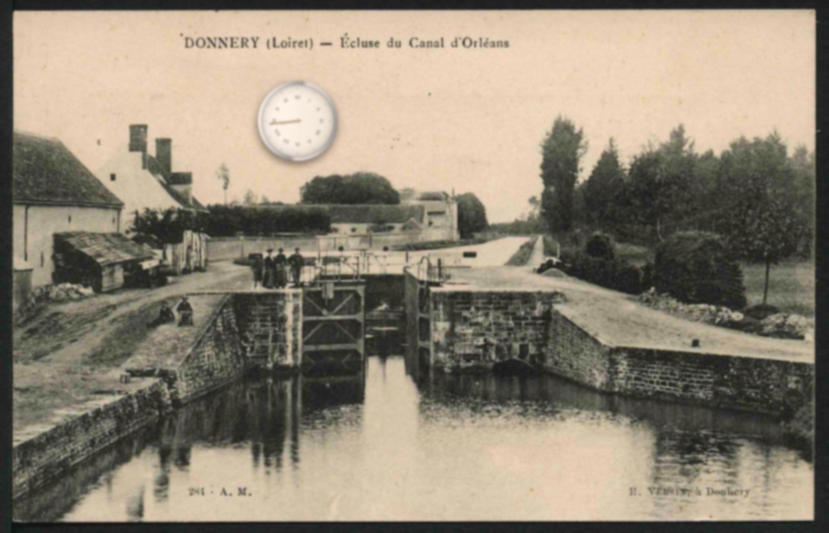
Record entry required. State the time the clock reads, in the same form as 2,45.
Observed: 8,44
